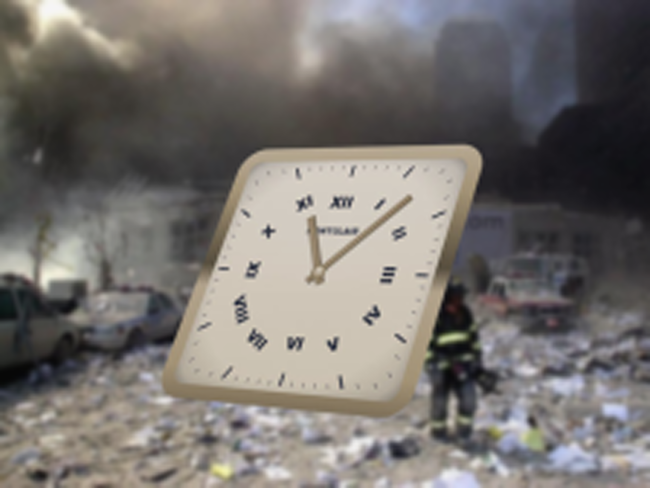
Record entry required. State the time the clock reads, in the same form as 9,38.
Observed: 11,07
